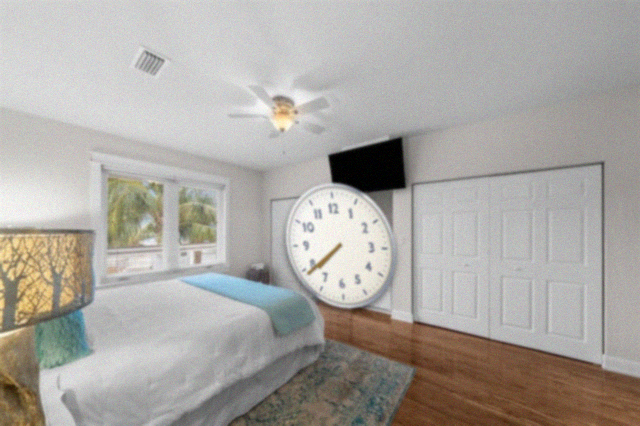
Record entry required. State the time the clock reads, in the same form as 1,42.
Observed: 7,39
